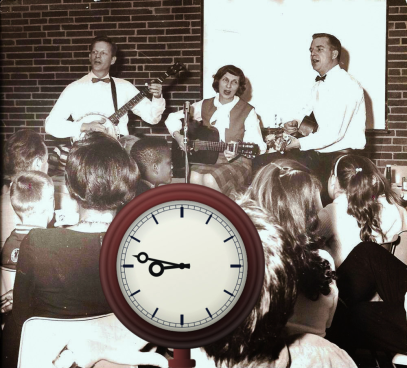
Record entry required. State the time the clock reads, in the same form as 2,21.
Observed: 8,47
